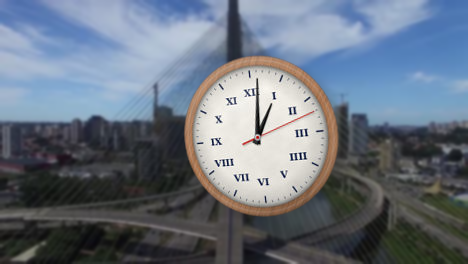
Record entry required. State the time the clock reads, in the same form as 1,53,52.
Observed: 1,01,12
